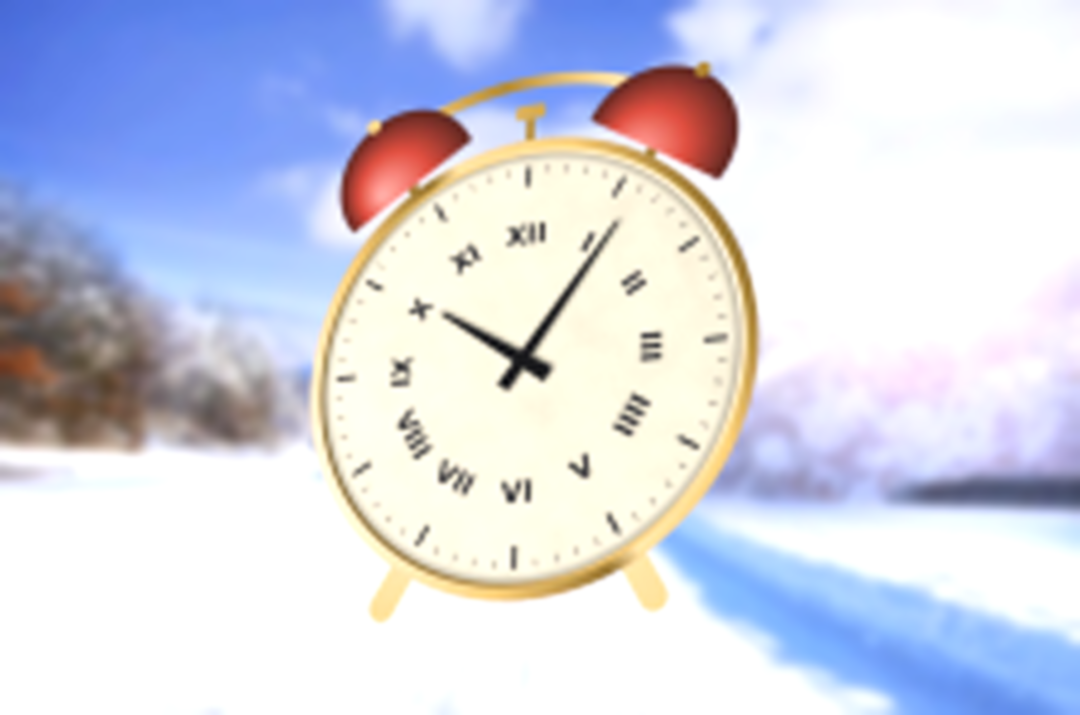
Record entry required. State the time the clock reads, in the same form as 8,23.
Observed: 10,06
